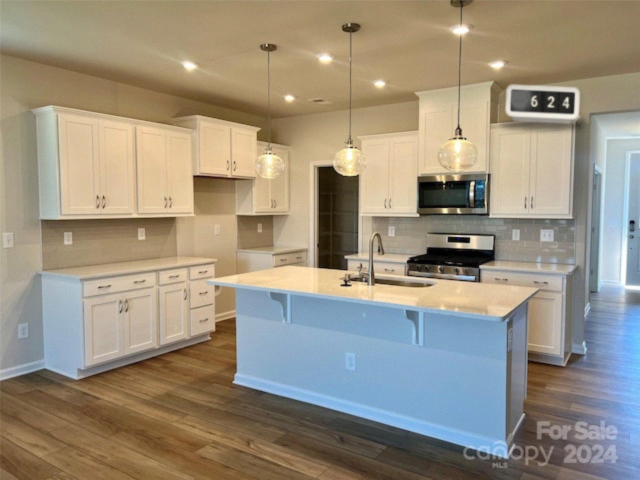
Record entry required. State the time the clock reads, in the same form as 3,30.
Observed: 6,24
